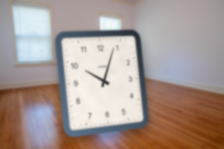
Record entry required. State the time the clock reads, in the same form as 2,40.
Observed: 10,04
